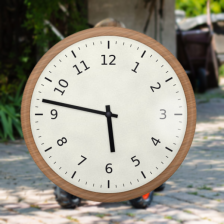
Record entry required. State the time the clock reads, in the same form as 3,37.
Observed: 5,47
